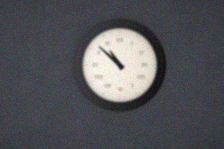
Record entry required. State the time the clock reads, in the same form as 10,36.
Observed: 10,52
